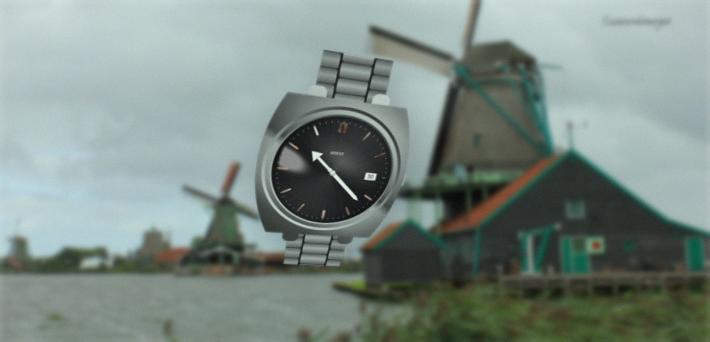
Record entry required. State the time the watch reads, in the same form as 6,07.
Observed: 10,22
